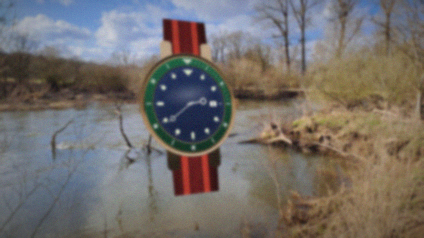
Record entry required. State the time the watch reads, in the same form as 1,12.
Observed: 2,39
